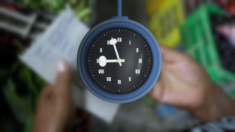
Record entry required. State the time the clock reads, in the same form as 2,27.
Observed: 8,57
